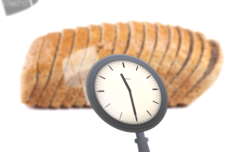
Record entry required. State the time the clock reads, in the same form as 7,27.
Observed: 11,30
